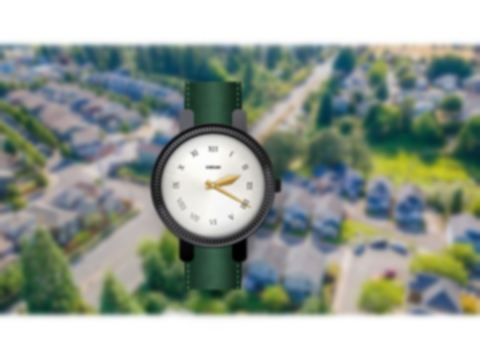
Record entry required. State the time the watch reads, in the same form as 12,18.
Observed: 2,20
